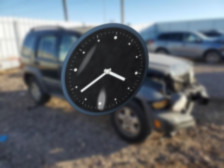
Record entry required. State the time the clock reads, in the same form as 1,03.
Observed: 3,38
